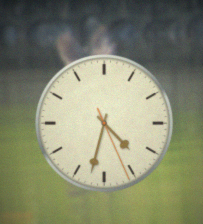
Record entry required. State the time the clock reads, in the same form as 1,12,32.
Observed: 4,32,26
